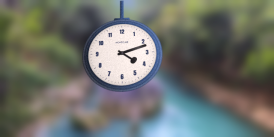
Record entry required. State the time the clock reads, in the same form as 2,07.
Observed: 4,12
